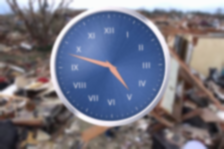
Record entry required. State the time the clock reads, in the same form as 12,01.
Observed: 4,48
